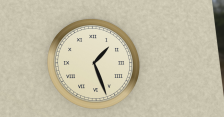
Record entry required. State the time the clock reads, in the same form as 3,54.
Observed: 1,27
